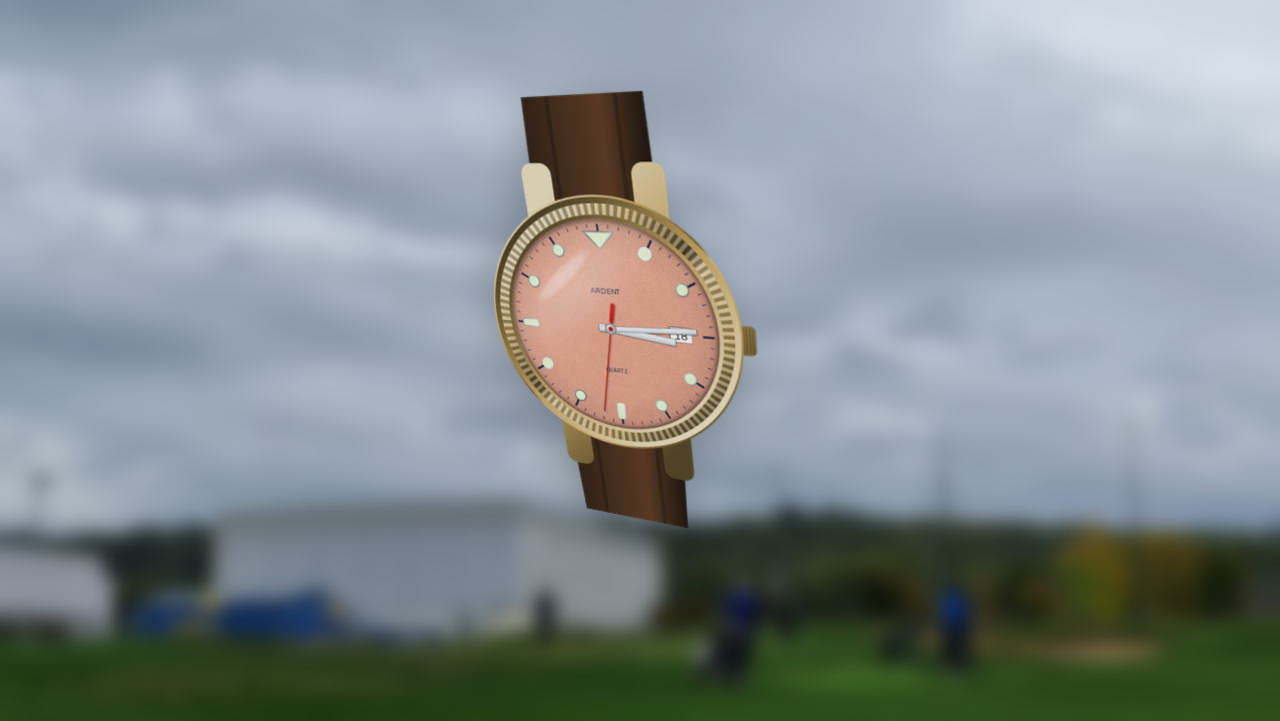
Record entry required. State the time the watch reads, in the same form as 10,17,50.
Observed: 3,14,32
